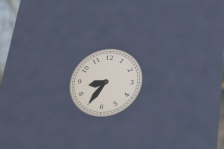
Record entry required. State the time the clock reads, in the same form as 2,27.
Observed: 8,35
